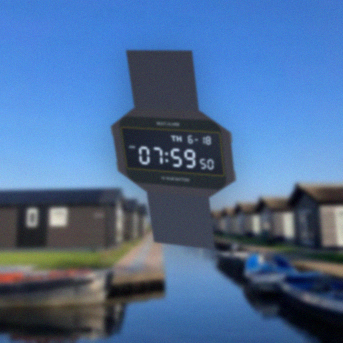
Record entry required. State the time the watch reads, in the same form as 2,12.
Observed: 7,59
